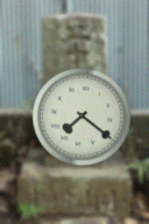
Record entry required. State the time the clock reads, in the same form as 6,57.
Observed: 7,20
